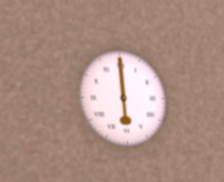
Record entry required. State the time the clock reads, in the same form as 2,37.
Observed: 6,00
